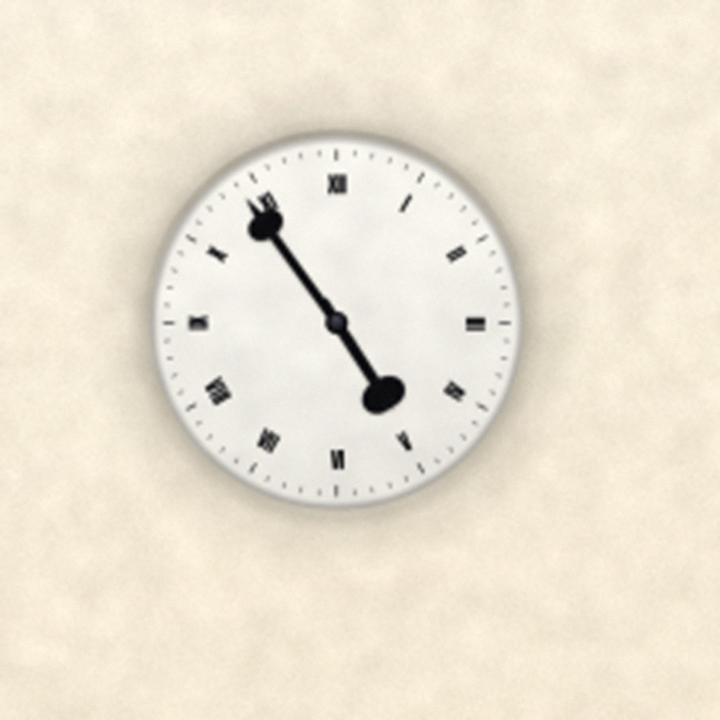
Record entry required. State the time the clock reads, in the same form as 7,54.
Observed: 4,54
